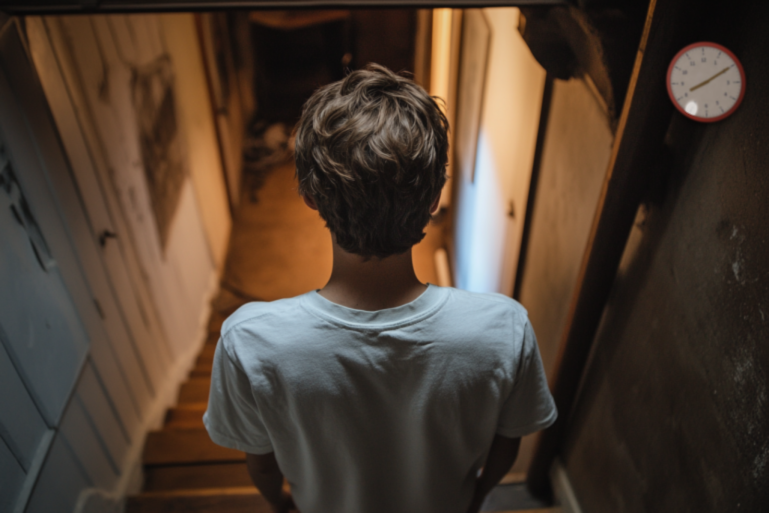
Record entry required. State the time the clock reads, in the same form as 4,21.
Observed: 8,10
